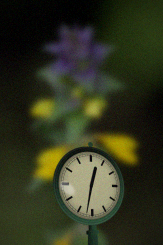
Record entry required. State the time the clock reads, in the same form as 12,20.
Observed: 12,32
